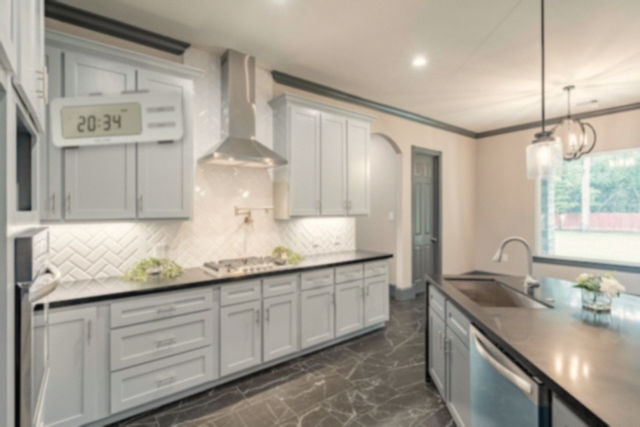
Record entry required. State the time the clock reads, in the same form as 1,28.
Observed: 20,34
